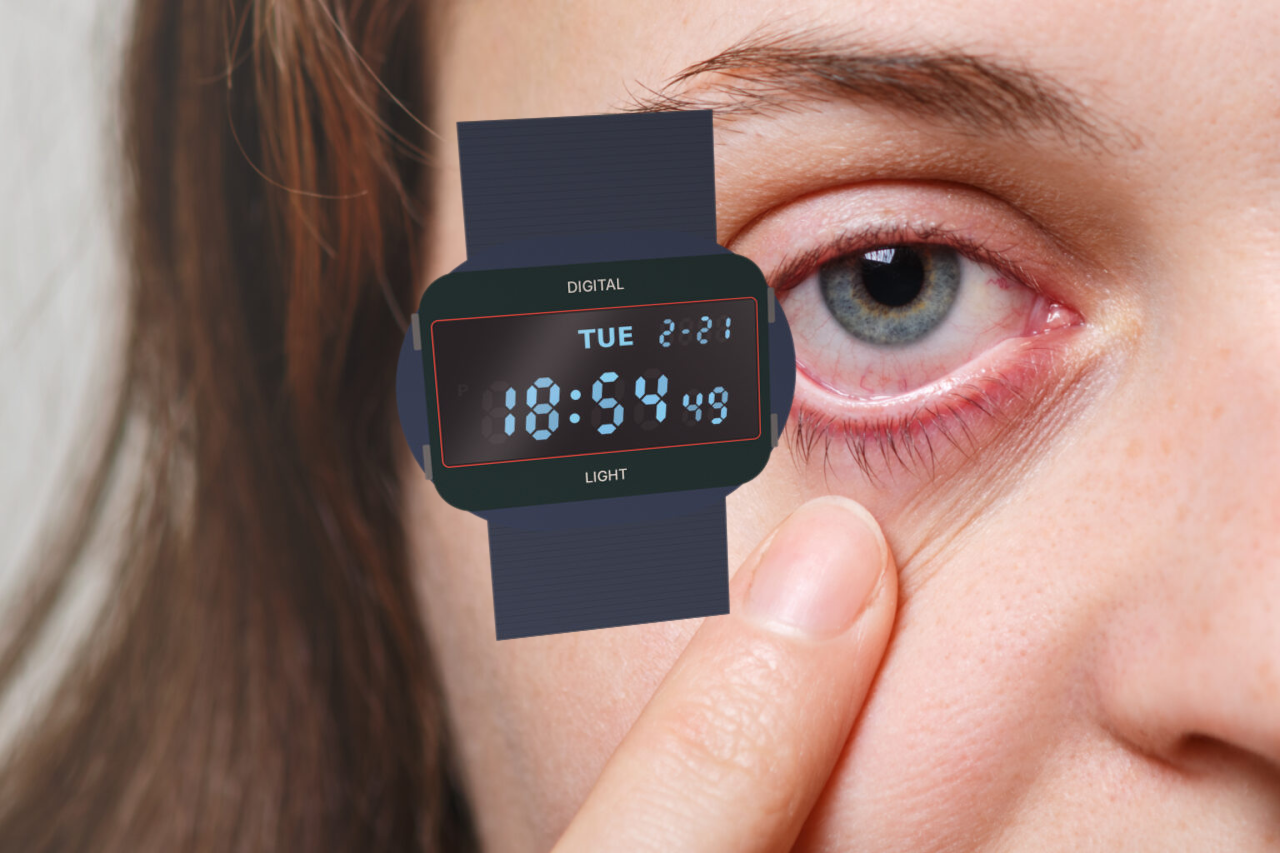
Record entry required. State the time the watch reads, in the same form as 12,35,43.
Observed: 18,54,49
